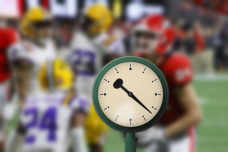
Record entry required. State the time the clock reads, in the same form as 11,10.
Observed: 10,22
